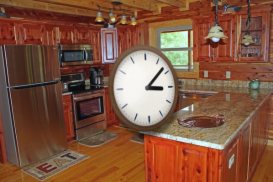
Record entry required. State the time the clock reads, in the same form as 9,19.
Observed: 3,08
